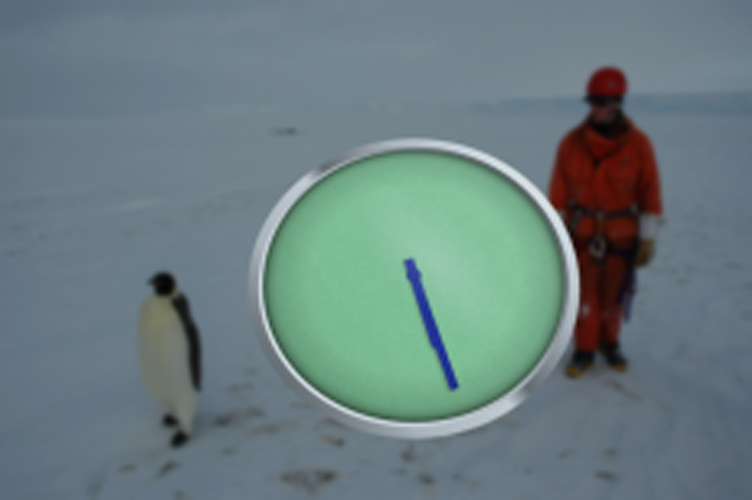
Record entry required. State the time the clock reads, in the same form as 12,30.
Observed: 5,27
